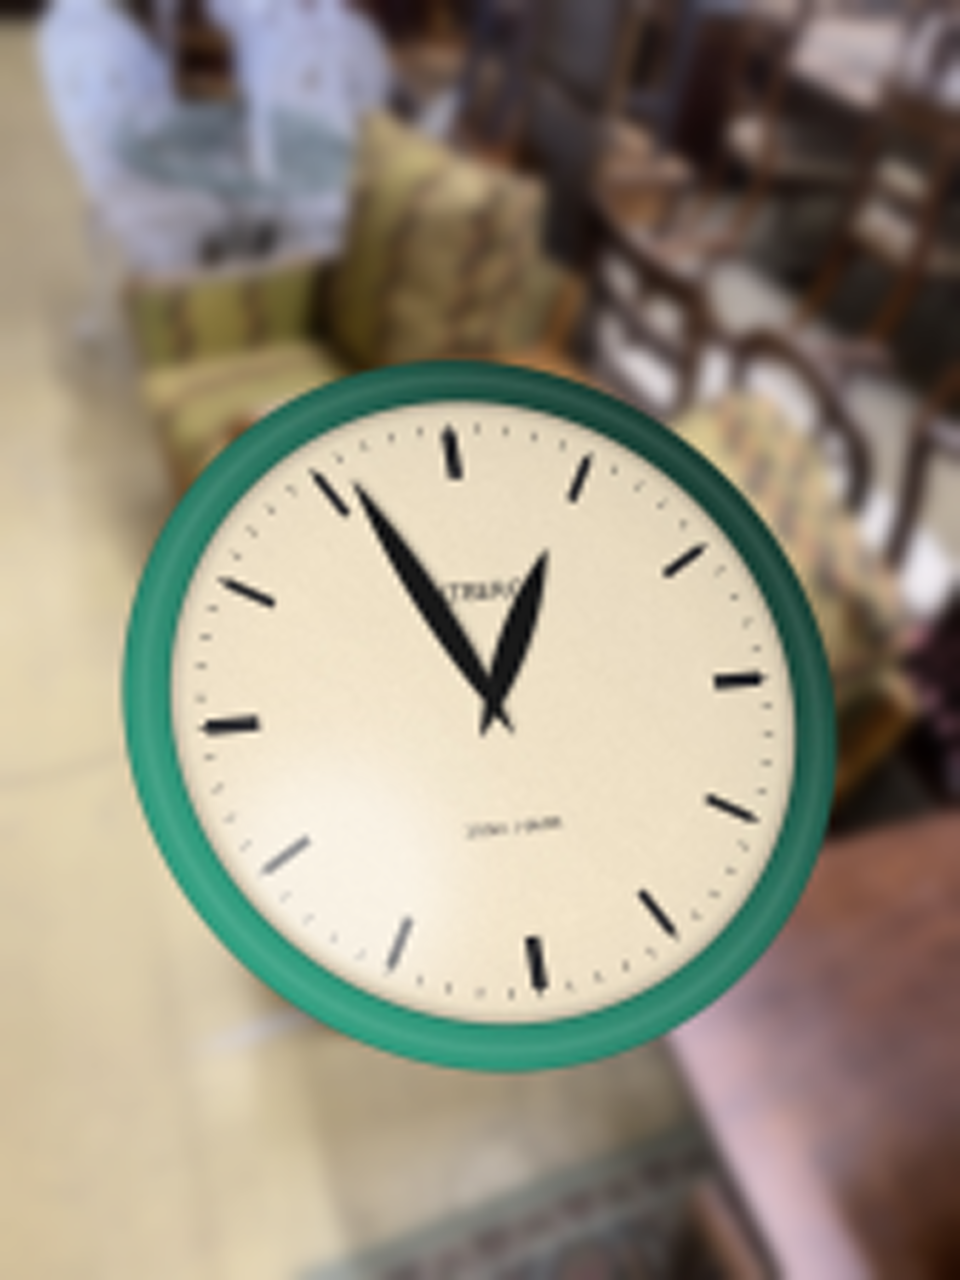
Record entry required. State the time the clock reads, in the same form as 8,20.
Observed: 12,56
